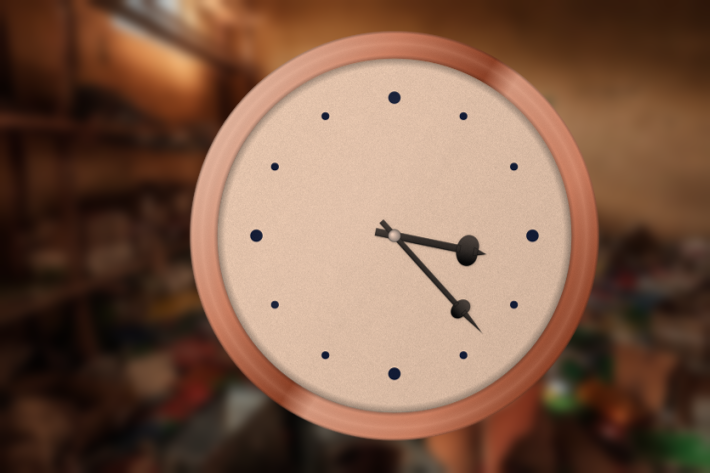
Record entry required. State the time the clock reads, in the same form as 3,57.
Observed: 3,23
